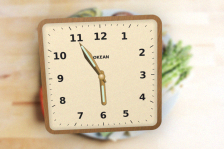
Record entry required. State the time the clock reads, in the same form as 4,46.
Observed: 5,55
